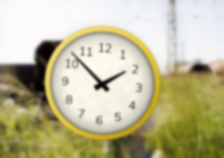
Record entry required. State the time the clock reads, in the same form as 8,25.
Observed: 1,52
